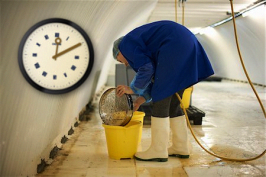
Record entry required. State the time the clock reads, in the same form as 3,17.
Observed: 12,10
